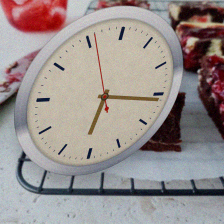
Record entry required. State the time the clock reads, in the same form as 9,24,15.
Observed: 6,15,56
